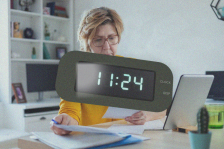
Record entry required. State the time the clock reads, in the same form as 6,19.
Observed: 11,24
